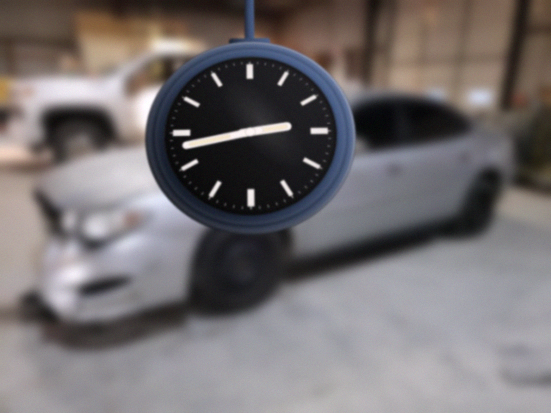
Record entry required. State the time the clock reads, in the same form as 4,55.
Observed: 2,43
